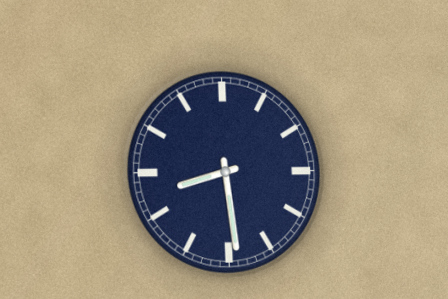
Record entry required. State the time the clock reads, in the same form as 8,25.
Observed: 8,29
